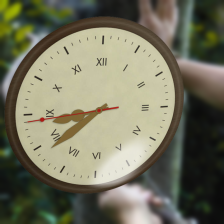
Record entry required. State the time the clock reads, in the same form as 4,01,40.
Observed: 8,38,44
